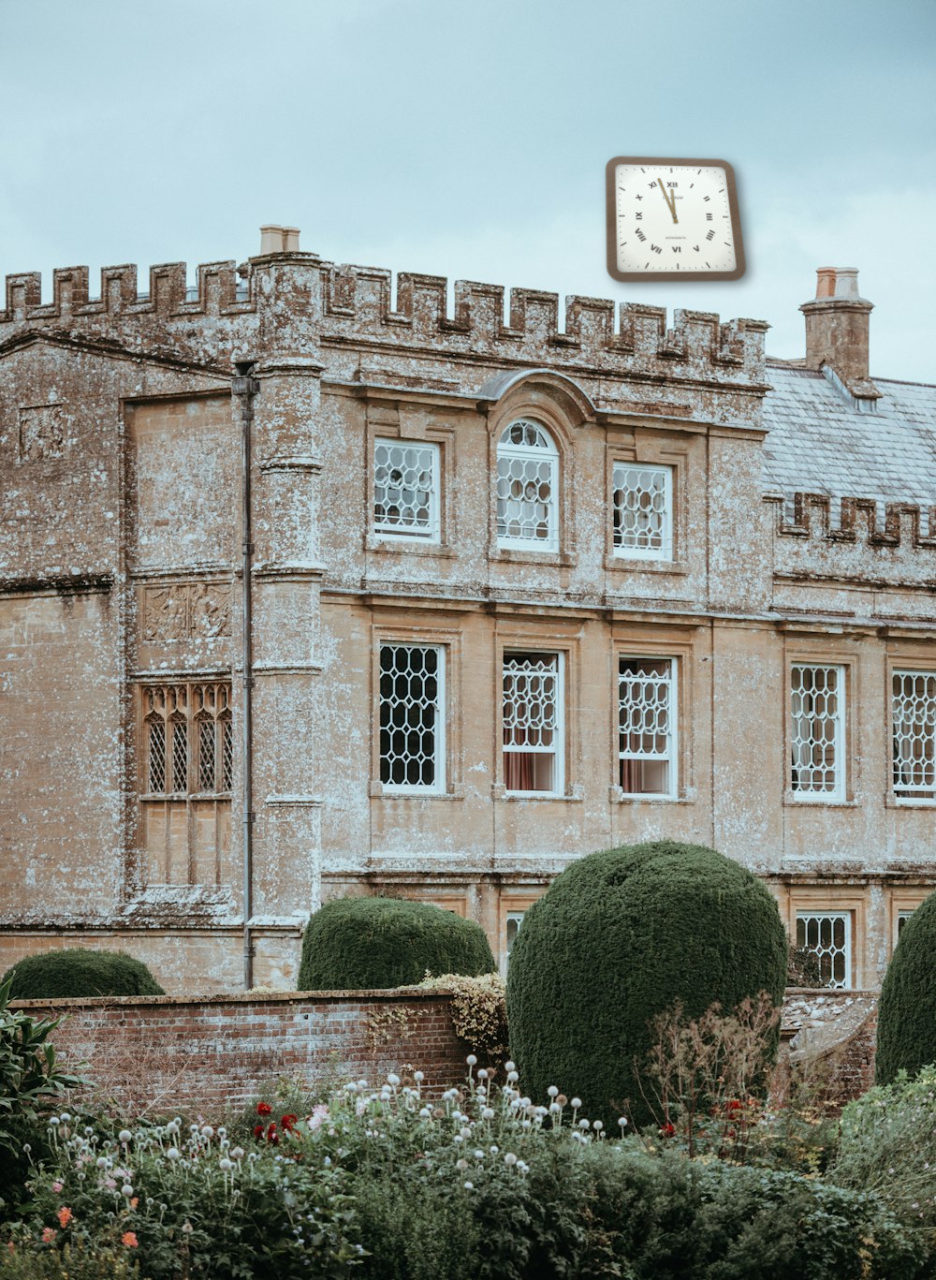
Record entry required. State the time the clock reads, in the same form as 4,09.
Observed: 11,57
